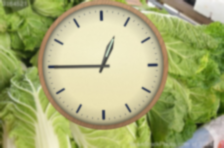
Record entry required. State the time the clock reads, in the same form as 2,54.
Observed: 12,45
